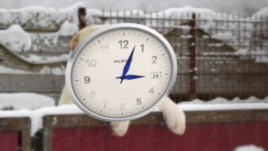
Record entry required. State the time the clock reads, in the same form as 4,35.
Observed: 3,03
